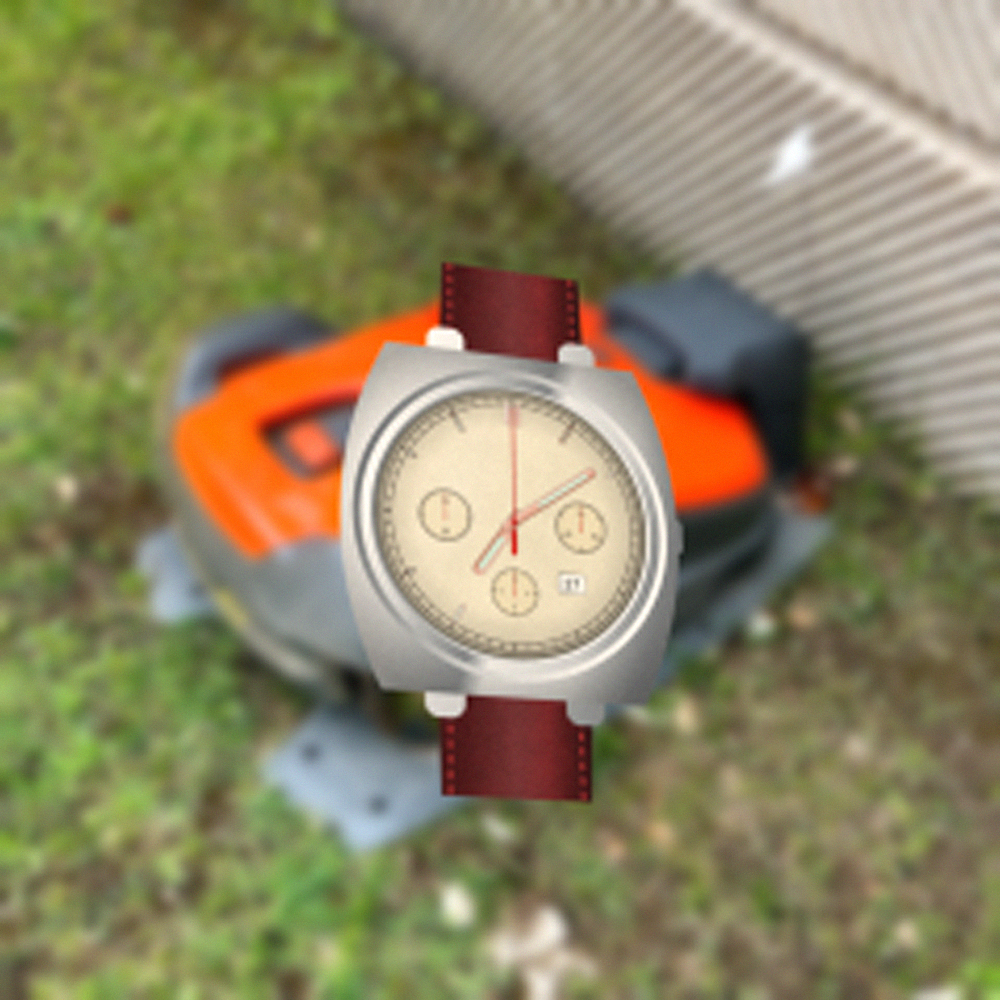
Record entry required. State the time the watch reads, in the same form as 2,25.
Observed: 7,09
